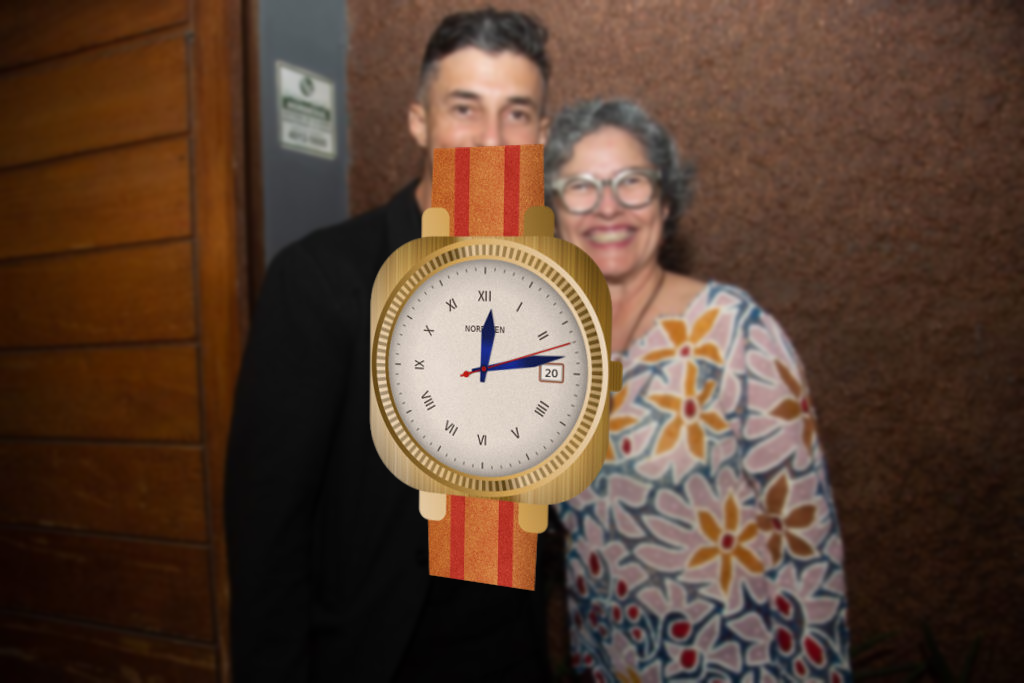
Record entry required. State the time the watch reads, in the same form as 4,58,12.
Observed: 12,13,12
